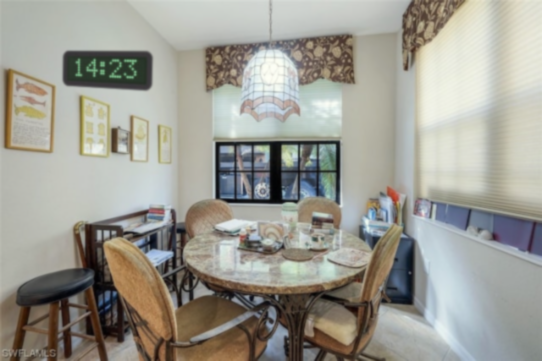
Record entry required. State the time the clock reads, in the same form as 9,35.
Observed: 14,23
